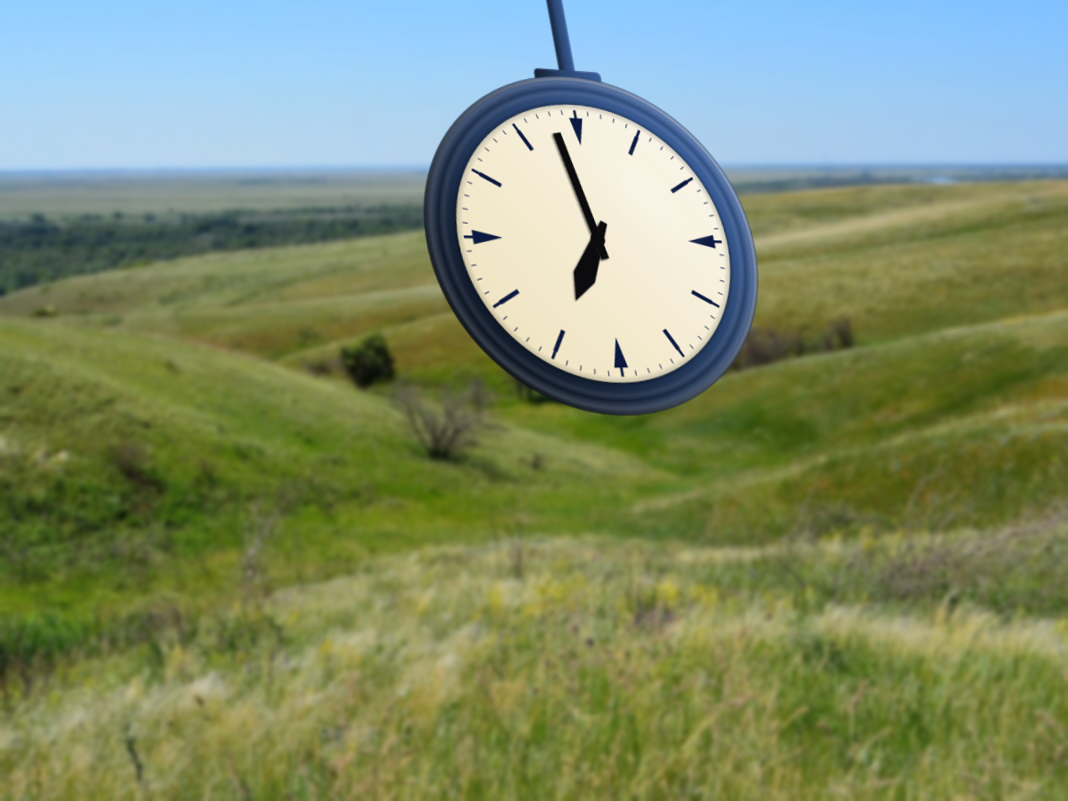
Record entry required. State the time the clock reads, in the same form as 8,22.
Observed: 6,58
